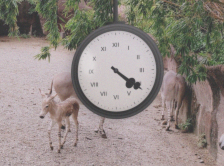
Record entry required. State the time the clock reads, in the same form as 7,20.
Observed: 4,21
